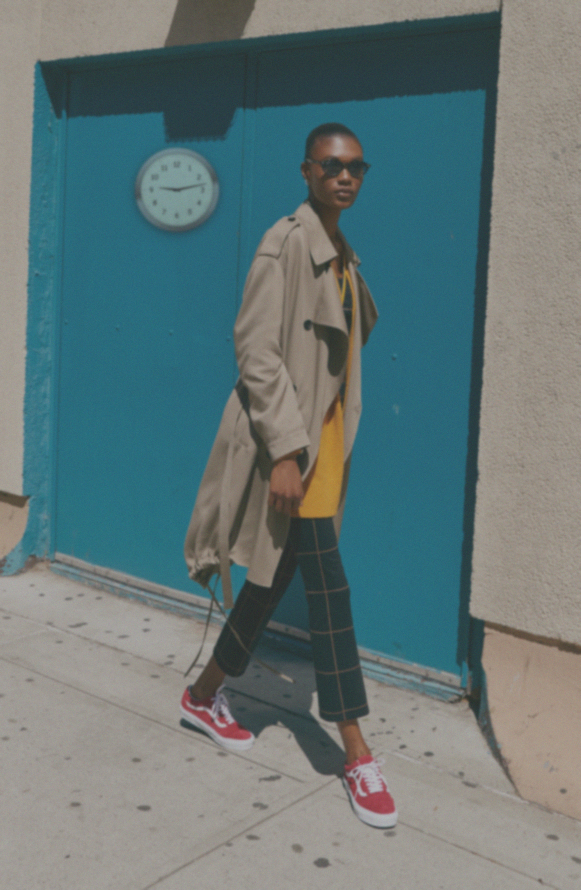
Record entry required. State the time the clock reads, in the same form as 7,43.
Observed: 9,13
